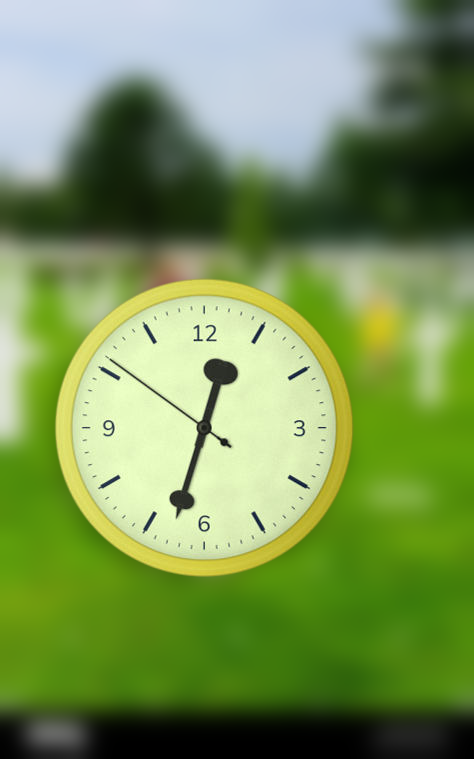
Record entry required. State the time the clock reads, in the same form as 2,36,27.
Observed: 12,32,51
